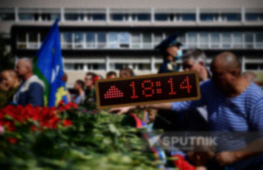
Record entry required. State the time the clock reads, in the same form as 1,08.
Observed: 18,14
